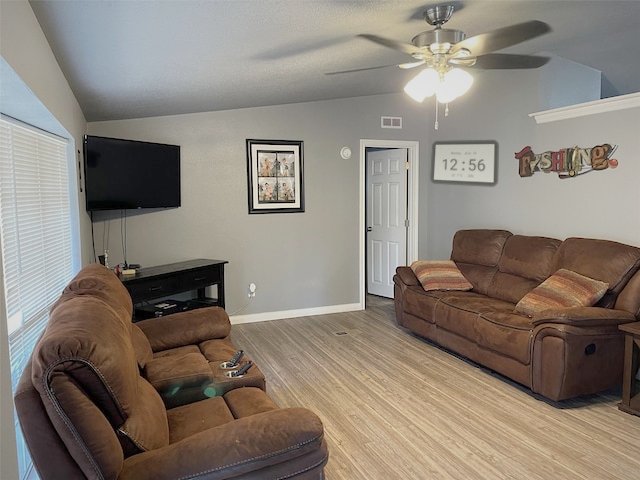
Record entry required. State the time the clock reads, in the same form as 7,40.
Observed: 12,56
